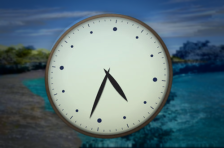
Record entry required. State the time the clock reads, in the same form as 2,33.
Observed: 4,32
